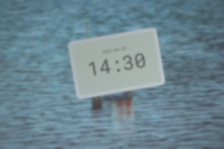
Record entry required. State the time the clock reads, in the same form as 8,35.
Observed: 14,30
